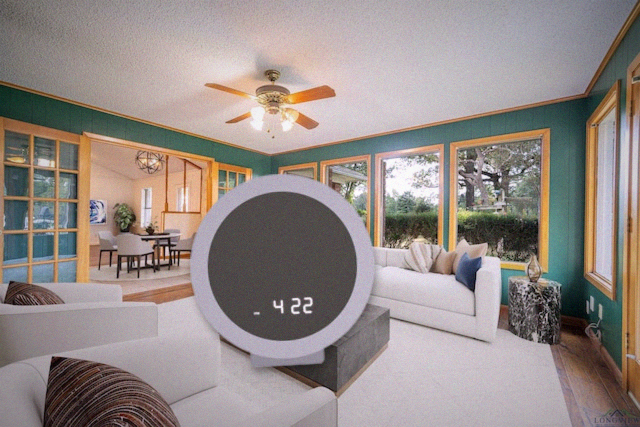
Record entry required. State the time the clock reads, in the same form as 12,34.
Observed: 4,22
